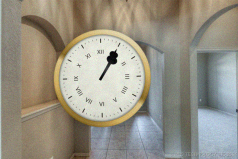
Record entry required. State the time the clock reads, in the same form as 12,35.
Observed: 1,05
